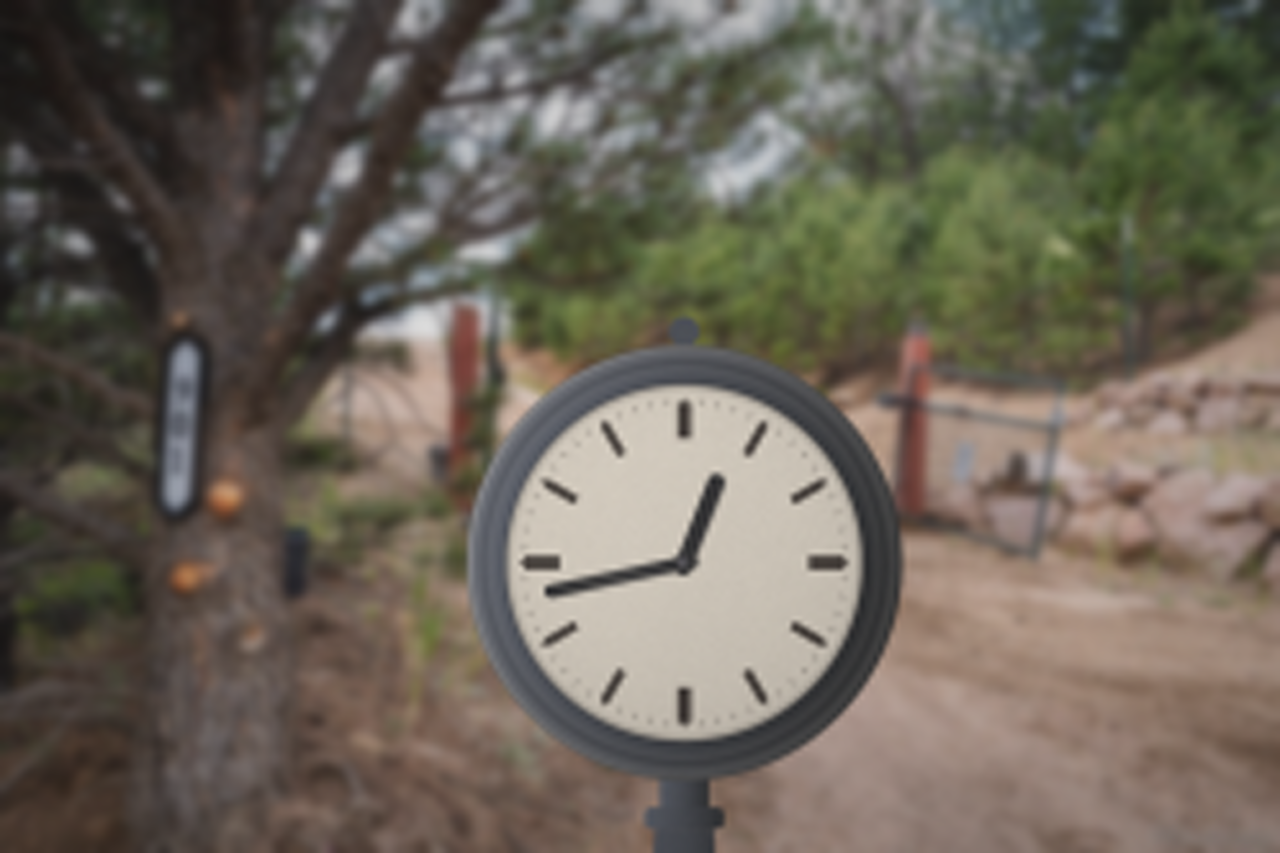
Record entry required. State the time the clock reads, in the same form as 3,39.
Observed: 12,43
